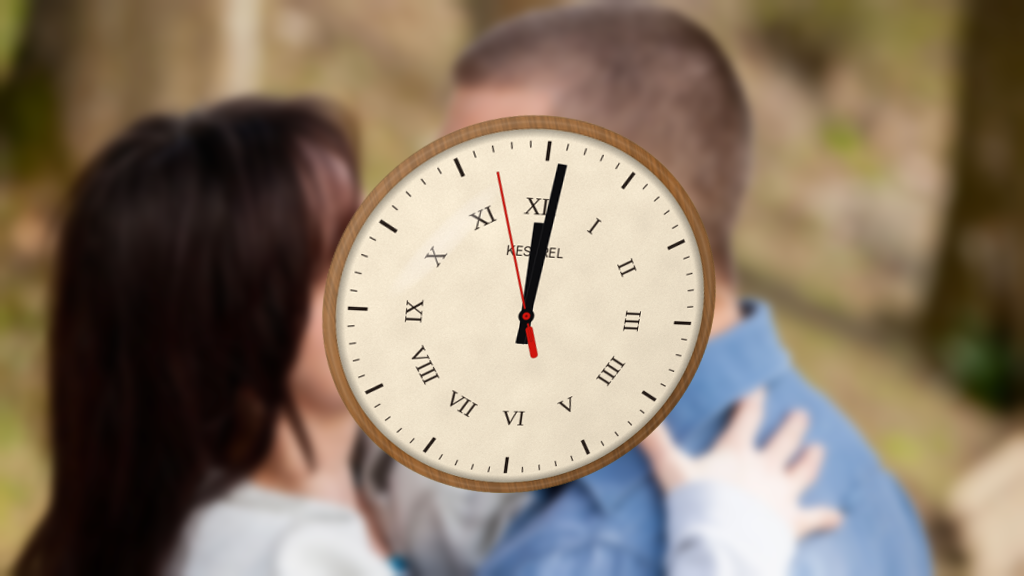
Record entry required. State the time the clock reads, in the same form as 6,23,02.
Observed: 12,00,57
